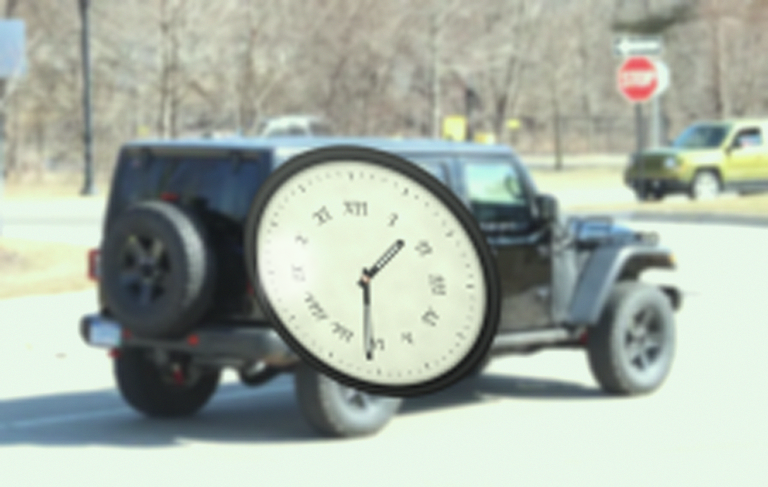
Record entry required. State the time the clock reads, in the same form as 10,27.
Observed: 1,31
